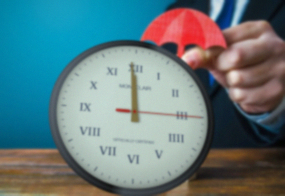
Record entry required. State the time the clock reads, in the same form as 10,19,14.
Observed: 11,59,15
